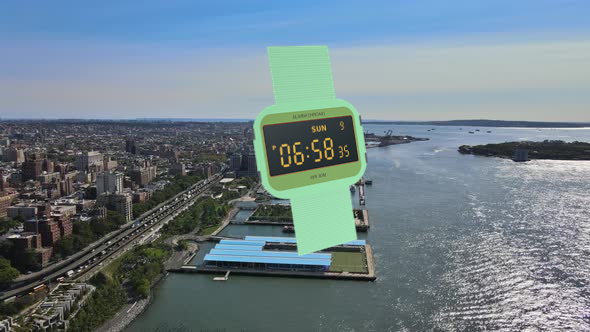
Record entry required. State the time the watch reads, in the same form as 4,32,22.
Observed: 6,58,35
